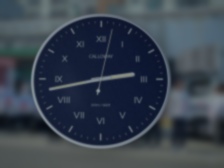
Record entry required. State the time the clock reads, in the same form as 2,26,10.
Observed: 2,43,02
